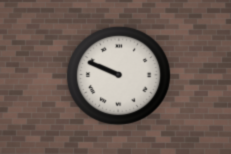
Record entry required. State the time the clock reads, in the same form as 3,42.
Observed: 9,49
